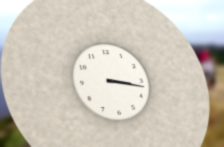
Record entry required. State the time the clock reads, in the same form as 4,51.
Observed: 3,17
